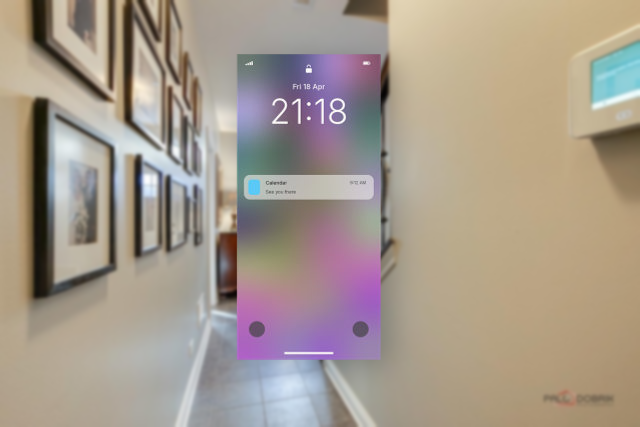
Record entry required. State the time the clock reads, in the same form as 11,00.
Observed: 21,18
